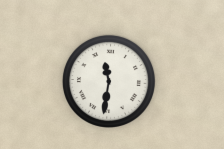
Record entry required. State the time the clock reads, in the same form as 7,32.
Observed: 11,31
